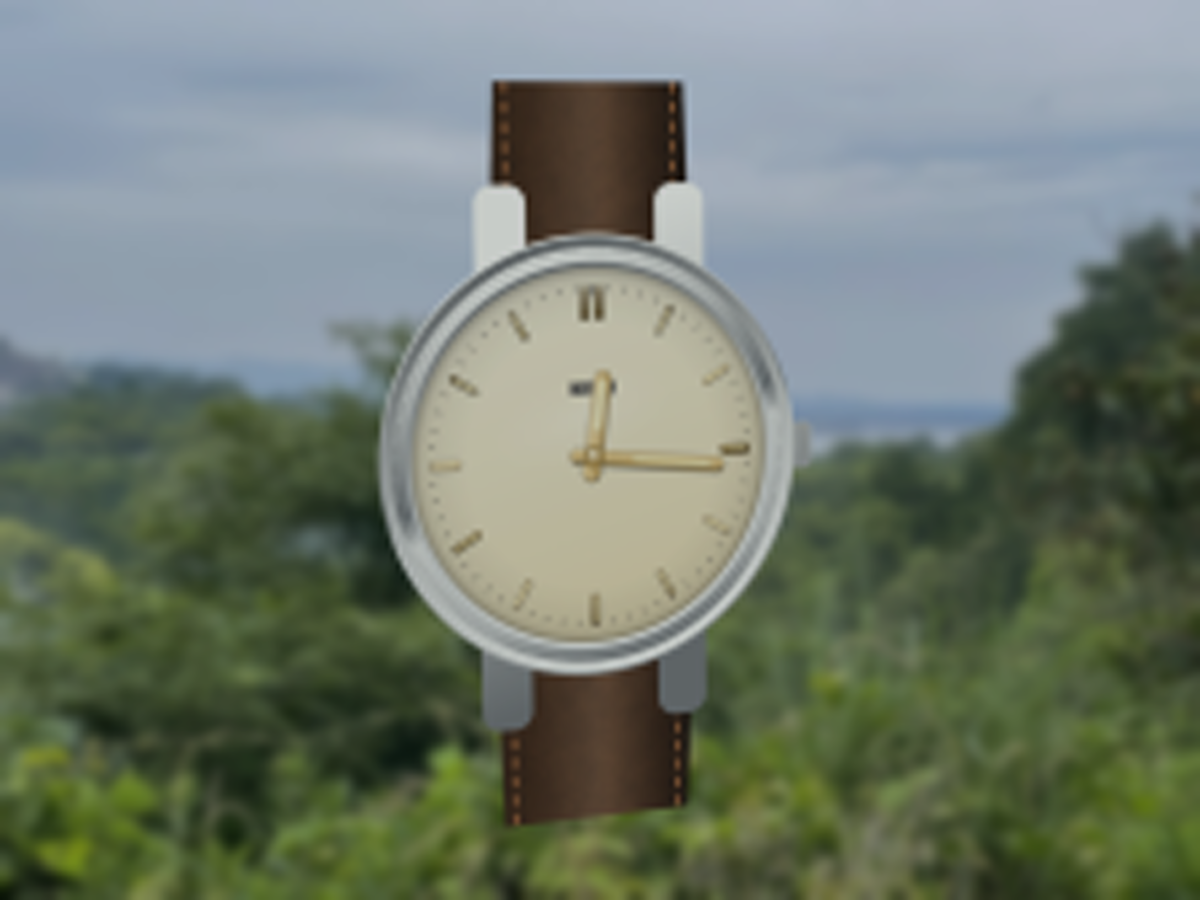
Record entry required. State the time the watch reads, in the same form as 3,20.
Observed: 12,16
